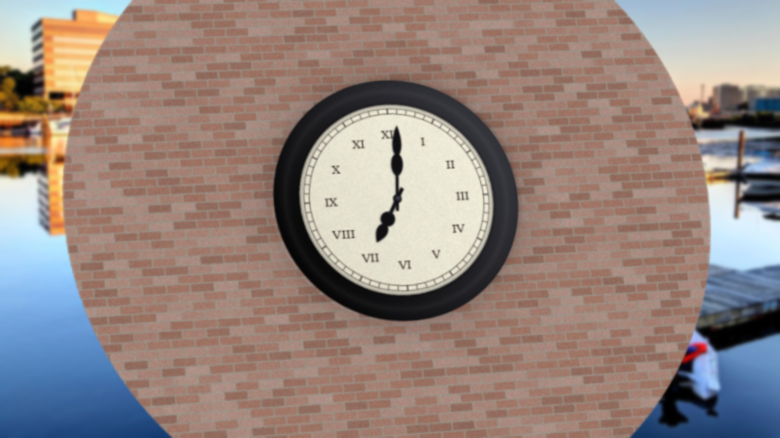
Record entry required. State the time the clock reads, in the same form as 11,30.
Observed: 7,01
